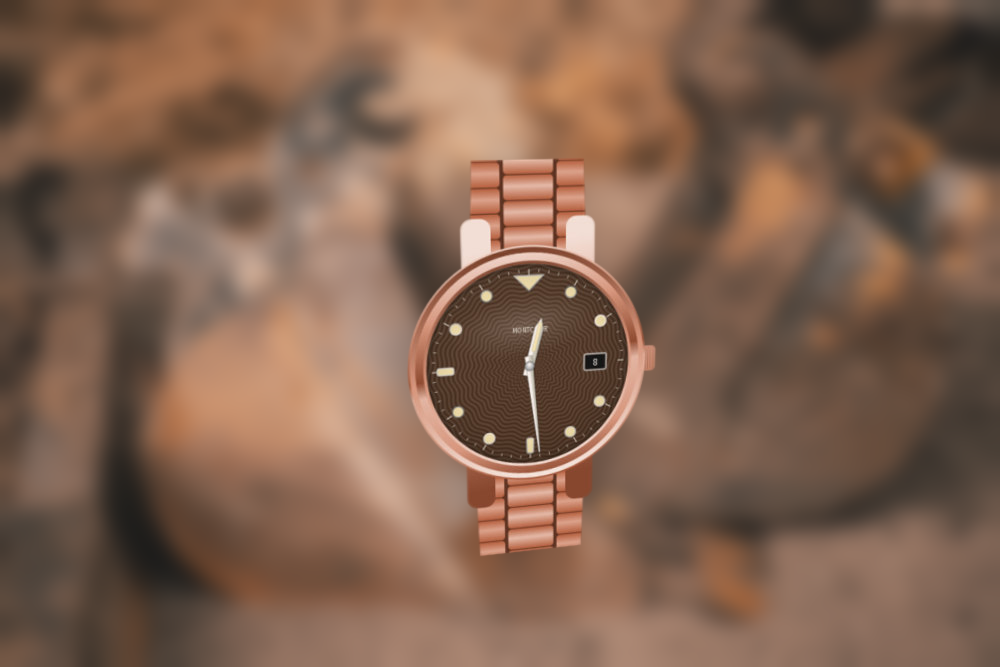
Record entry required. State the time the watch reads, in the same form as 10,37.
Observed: 12,29
